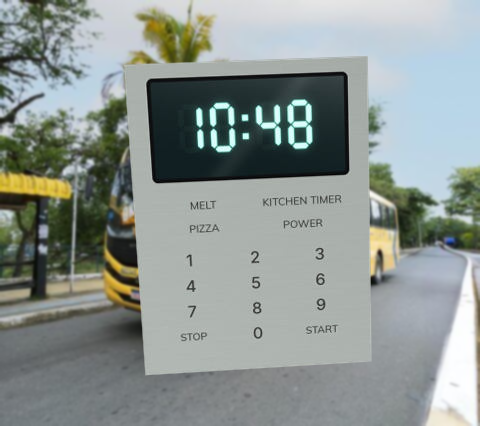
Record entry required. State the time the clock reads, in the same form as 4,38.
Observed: 10,48
